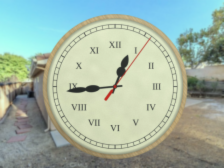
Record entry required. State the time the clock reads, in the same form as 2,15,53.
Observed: 12,44,06
